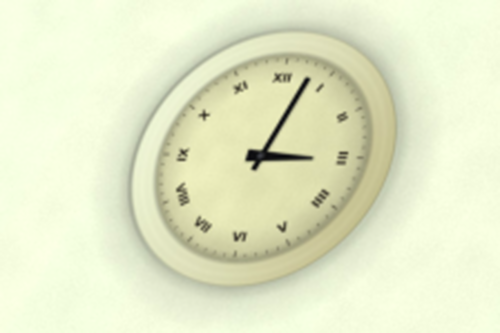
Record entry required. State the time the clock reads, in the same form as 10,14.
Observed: 3,03
